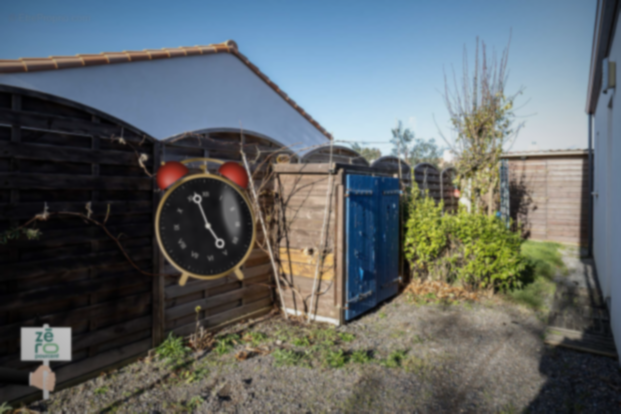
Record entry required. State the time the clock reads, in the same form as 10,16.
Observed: 4,57
